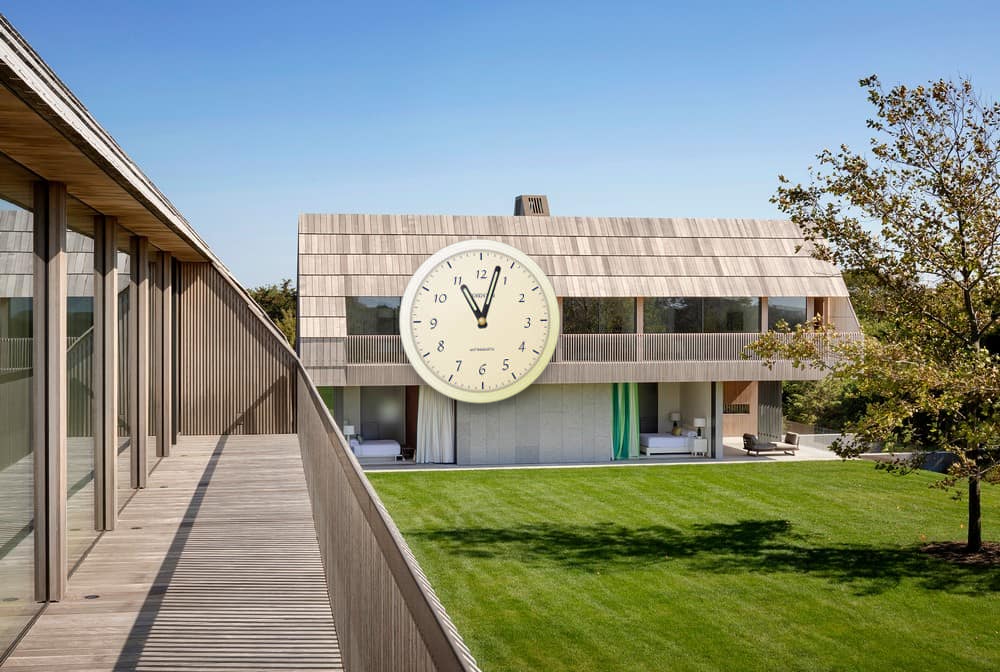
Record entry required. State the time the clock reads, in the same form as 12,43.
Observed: 11,03
